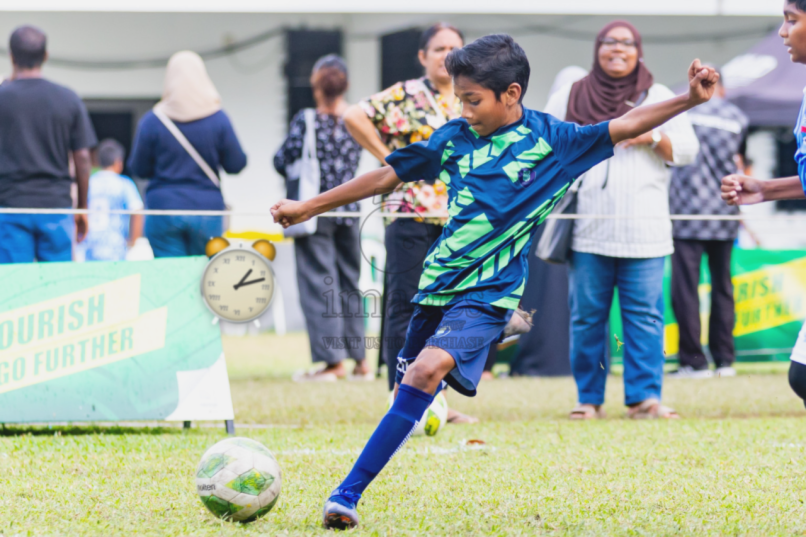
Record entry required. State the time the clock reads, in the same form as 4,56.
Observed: 1,12
